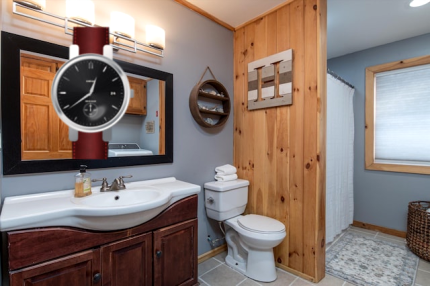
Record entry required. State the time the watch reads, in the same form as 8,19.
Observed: 12,39
